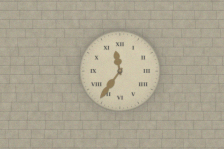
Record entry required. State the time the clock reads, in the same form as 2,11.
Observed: 11,36
